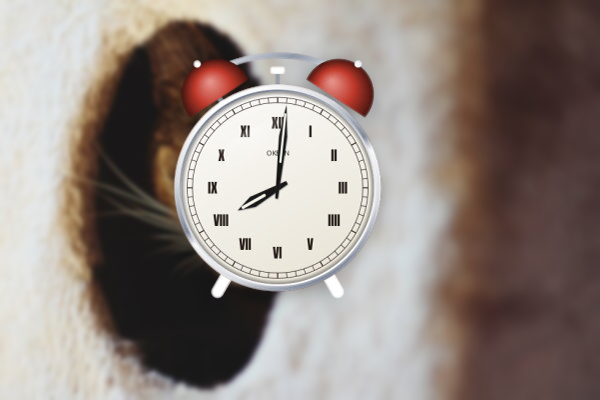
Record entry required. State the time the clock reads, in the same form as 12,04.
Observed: 8,01
